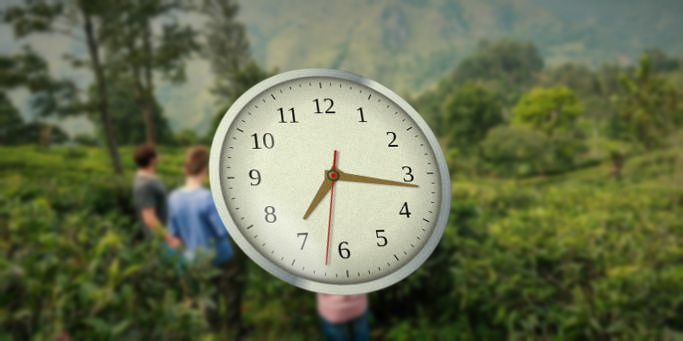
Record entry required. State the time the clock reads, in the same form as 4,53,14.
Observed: 7,16,32
